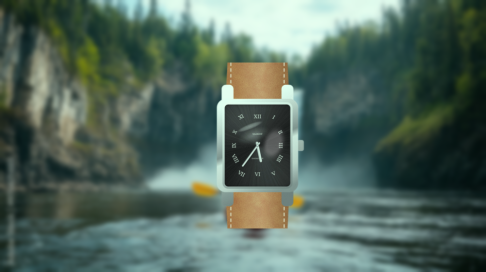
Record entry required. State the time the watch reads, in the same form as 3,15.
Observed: 5,36
